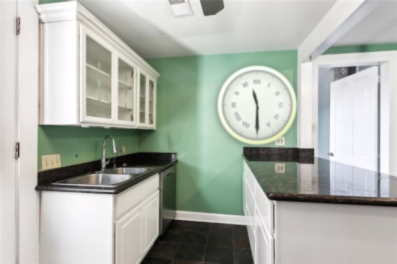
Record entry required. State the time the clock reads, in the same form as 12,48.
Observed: 11,30
